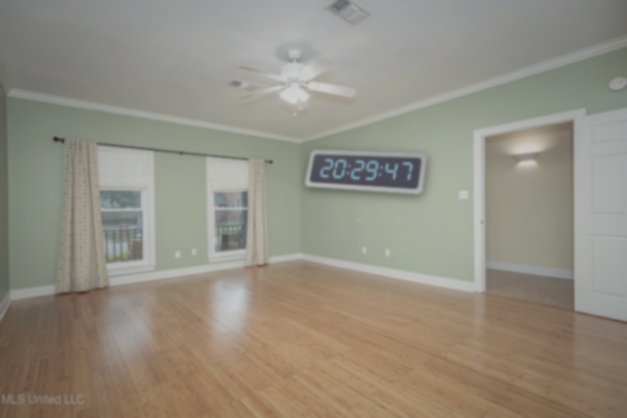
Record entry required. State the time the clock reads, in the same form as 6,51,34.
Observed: 20,29,47
